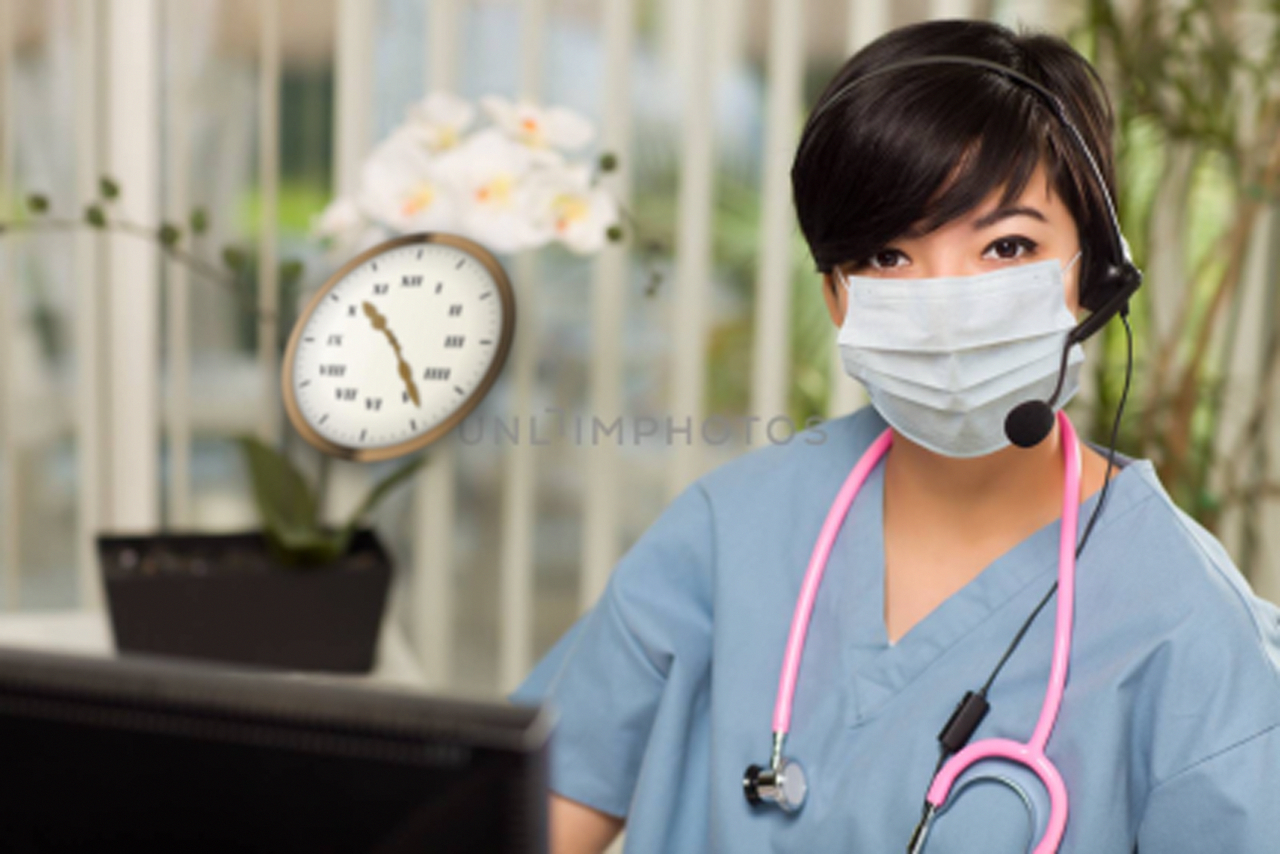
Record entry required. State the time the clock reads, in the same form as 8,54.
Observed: 10,24
